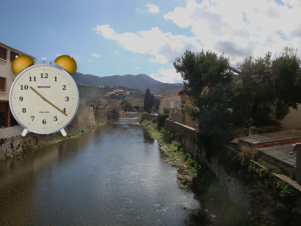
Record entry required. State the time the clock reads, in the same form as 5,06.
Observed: 10,21
